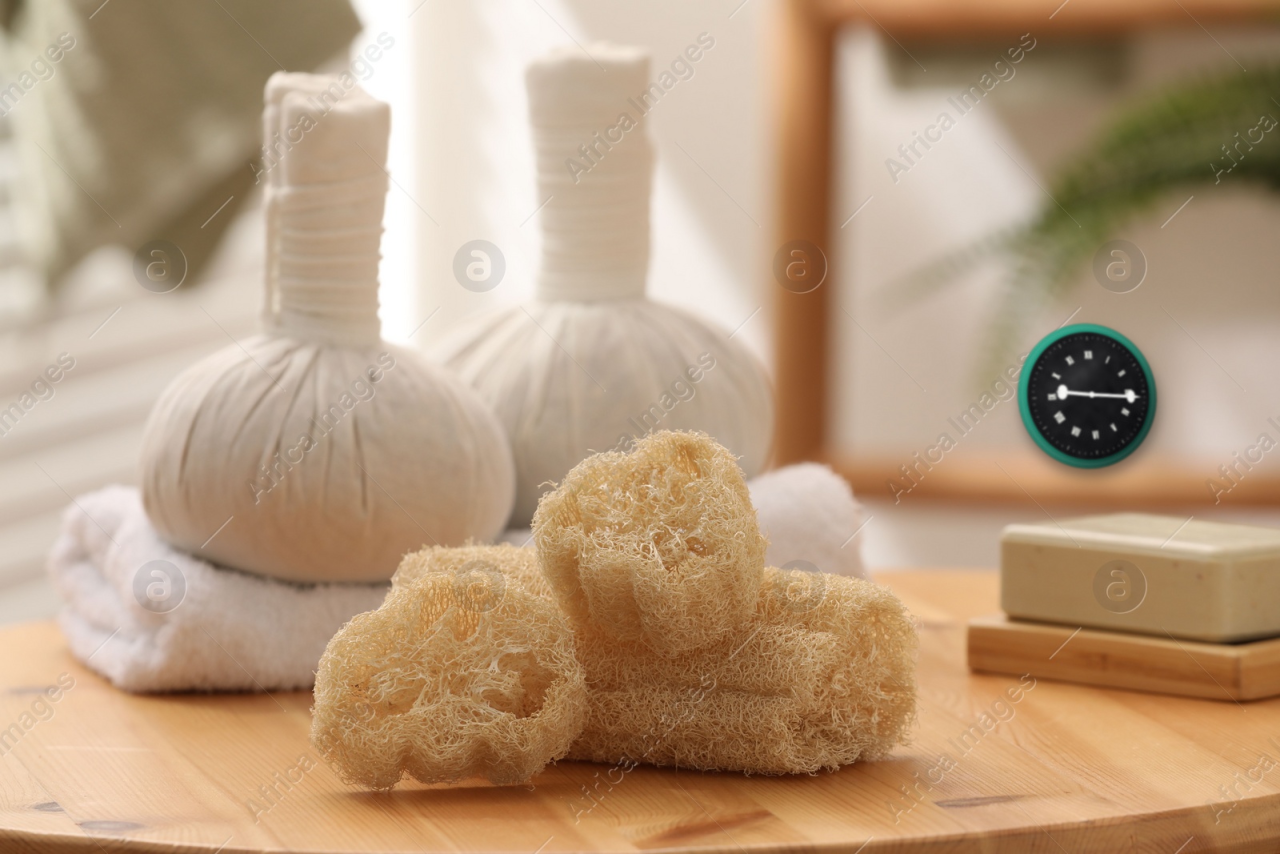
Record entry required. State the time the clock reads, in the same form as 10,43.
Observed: 9,16
